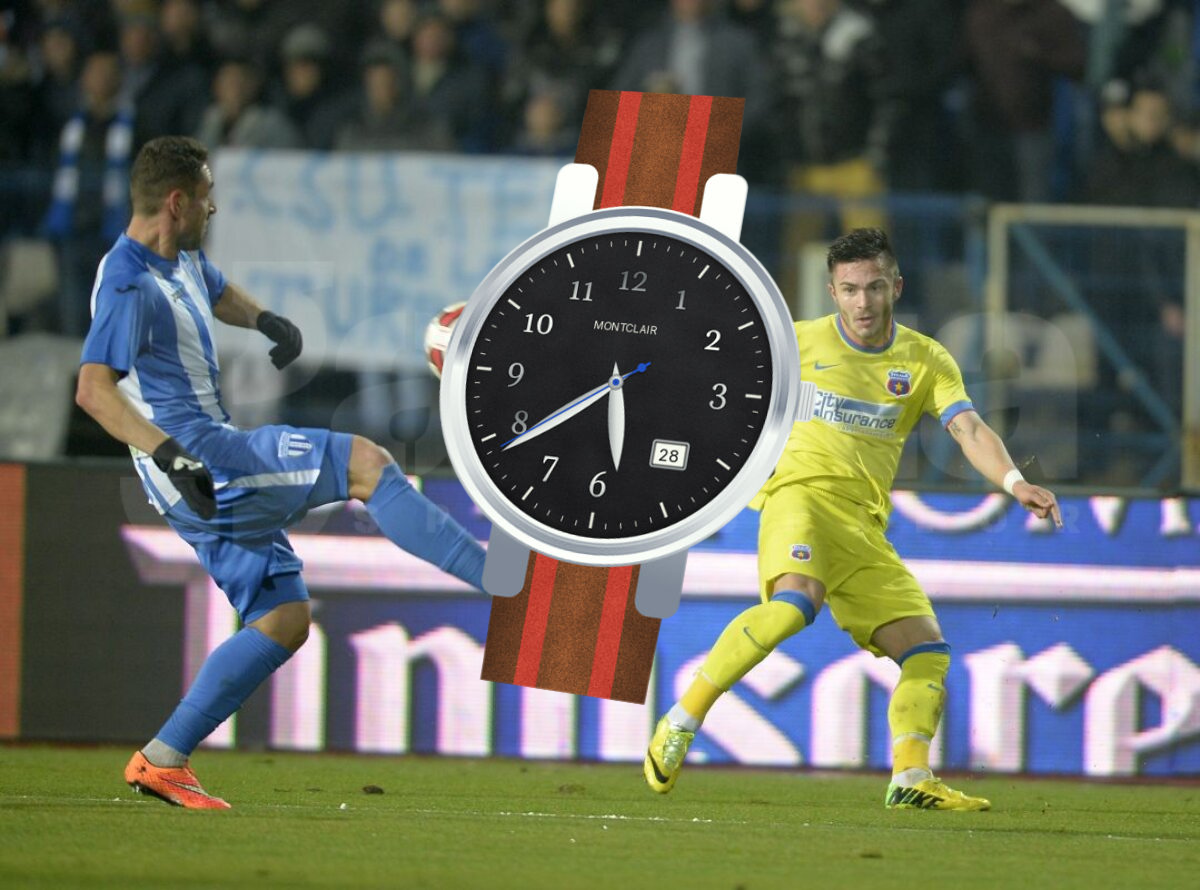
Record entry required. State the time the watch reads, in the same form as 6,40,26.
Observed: 5,38,39
